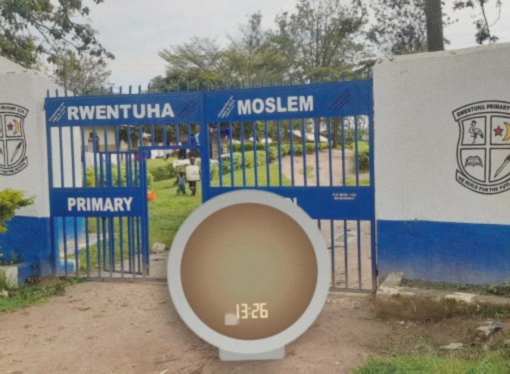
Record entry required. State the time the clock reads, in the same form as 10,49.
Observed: 13,26
